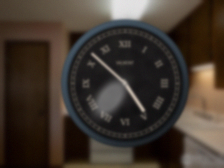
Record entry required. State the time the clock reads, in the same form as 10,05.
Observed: 4,52
